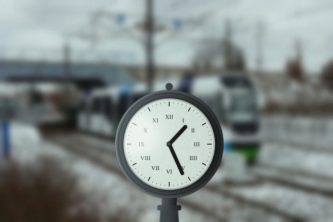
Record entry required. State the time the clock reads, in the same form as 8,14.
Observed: 1,26
